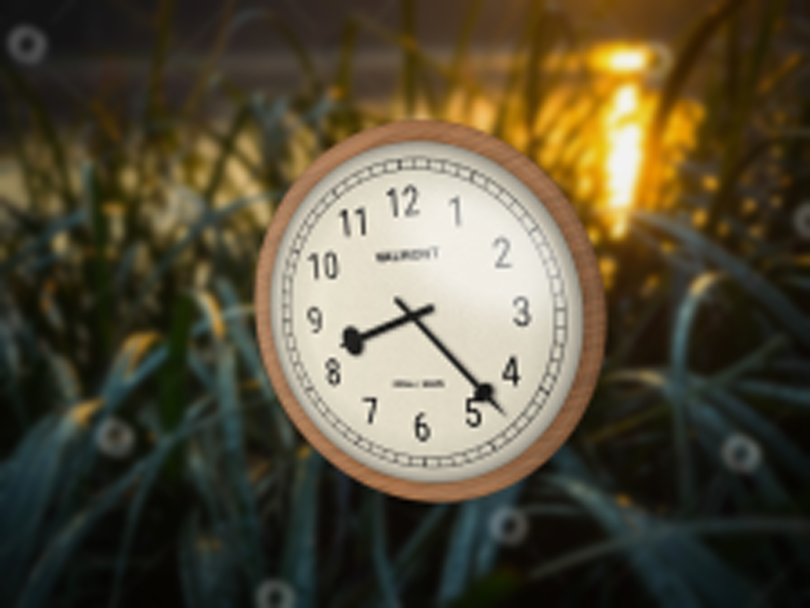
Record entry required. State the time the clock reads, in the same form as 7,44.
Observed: 8,23
